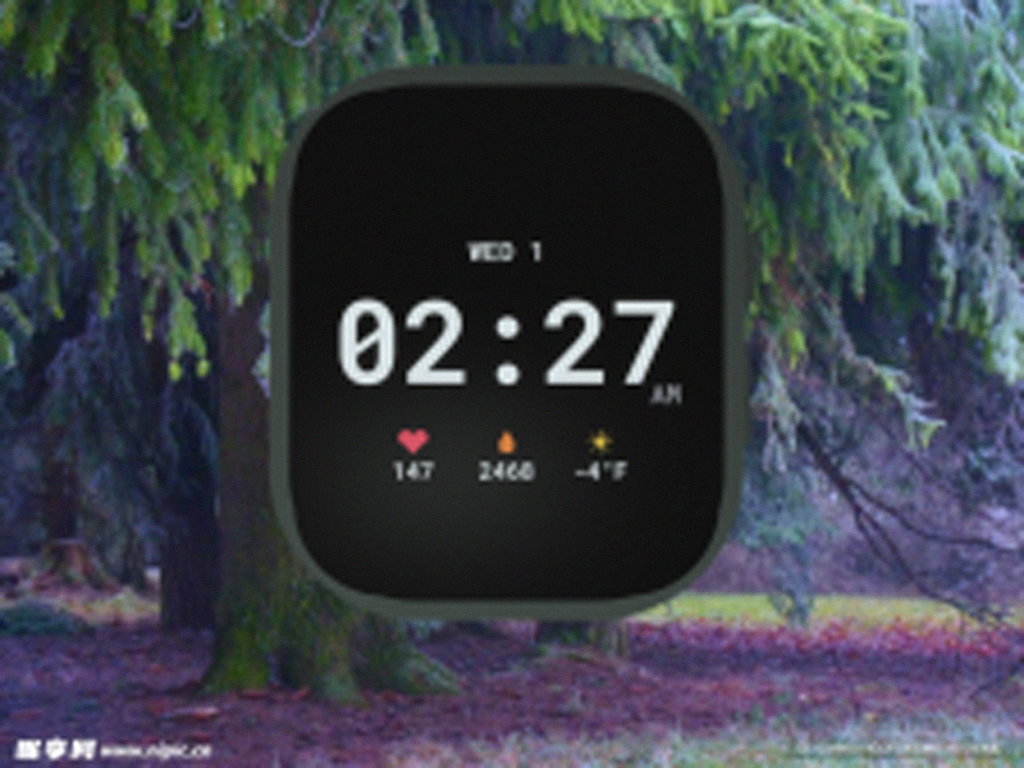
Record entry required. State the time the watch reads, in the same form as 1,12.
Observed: 2,27
